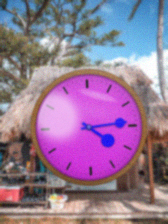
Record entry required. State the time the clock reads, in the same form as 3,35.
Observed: 4,14
